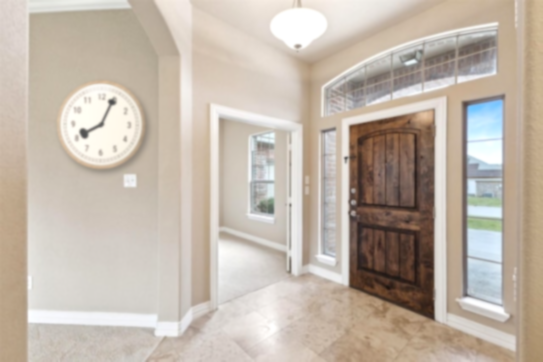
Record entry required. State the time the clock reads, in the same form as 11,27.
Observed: 8,04
